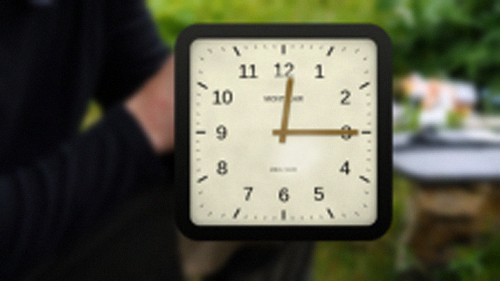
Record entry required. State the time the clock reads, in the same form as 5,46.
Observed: 12,15
